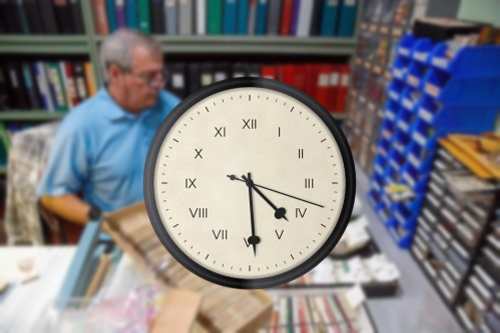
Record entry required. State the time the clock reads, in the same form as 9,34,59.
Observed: 4,29,18
